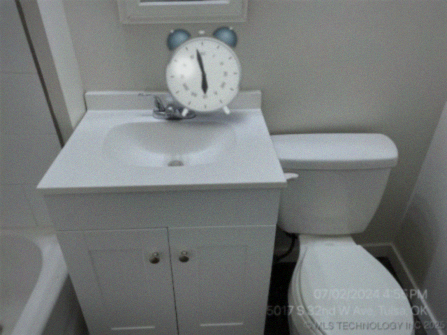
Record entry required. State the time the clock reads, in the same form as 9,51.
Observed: 5,58
